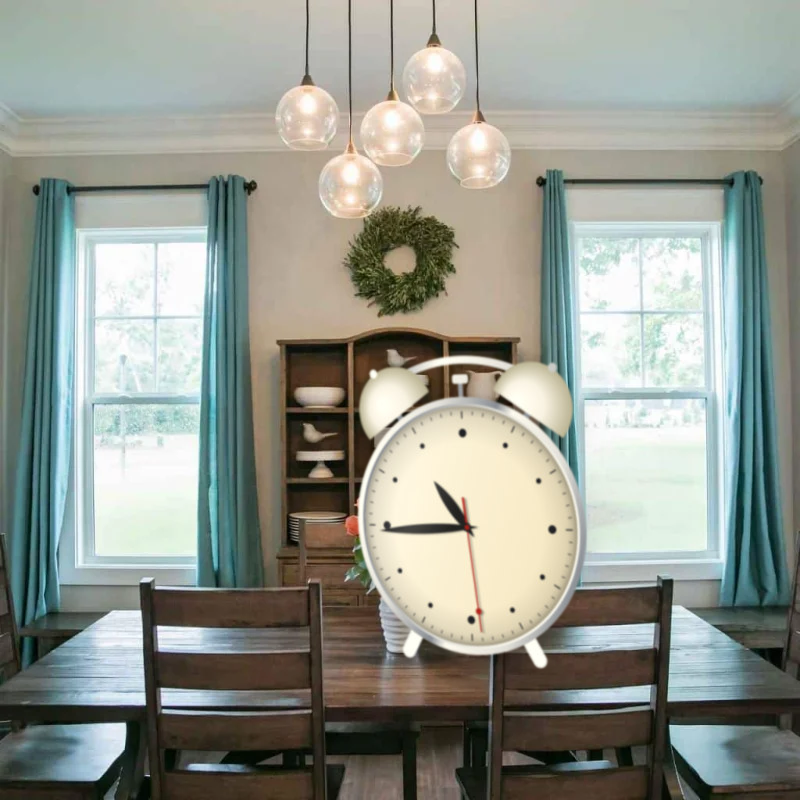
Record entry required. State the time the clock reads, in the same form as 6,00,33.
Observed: 10,44,29
